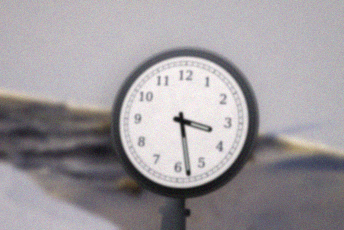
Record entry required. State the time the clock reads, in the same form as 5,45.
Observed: 3,28
